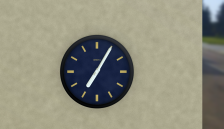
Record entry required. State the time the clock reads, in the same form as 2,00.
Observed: 7,05
